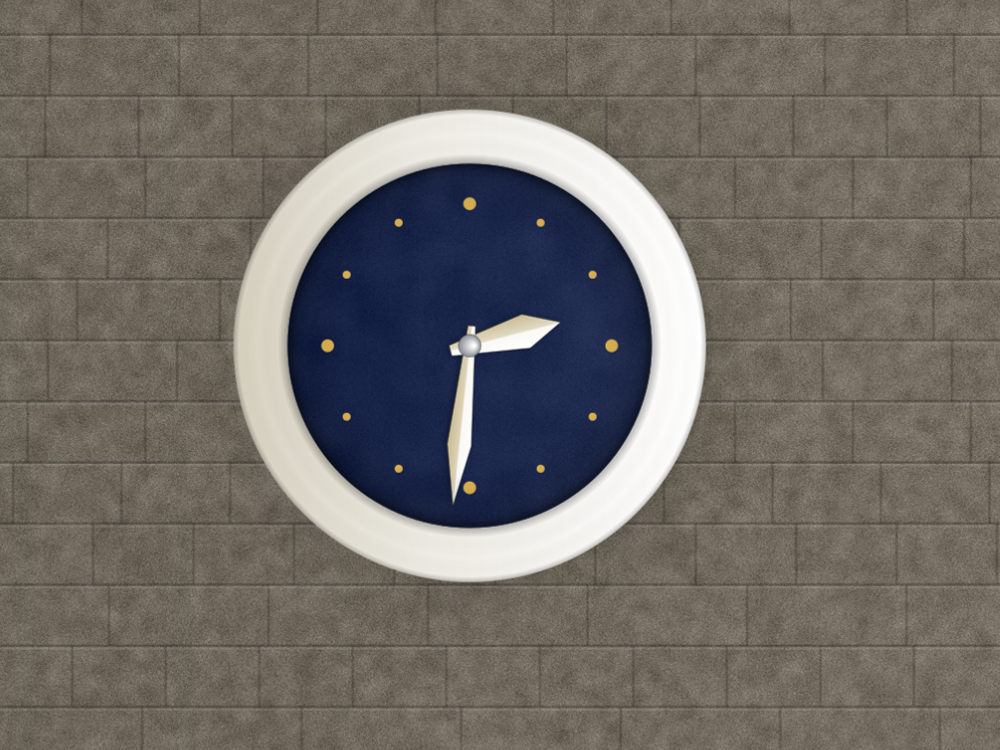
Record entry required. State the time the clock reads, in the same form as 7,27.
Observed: 2,31
